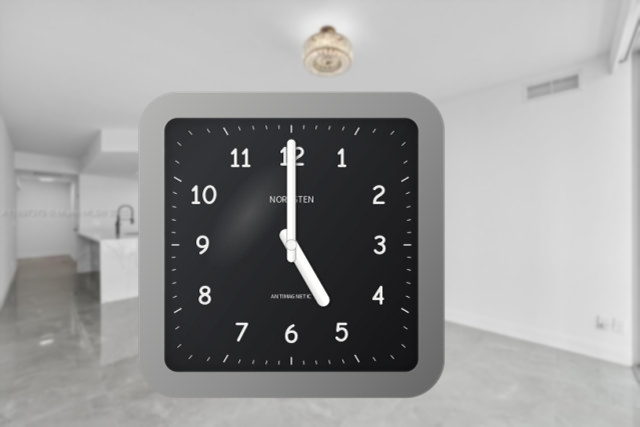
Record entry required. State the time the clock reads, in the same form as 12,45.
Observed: 5,00
